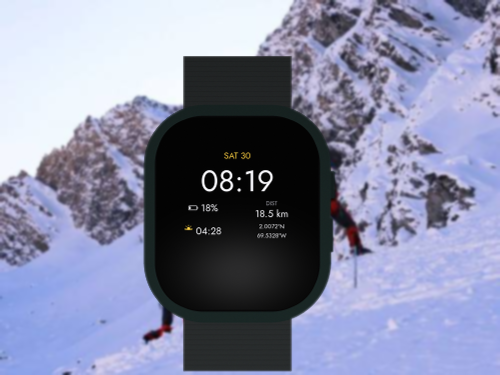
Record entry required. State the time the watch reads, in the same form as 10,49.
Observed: 8,19
